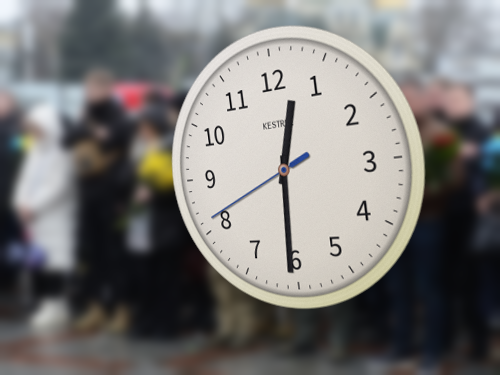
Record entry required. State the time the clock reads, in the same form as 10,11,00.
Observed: 12,30,41
